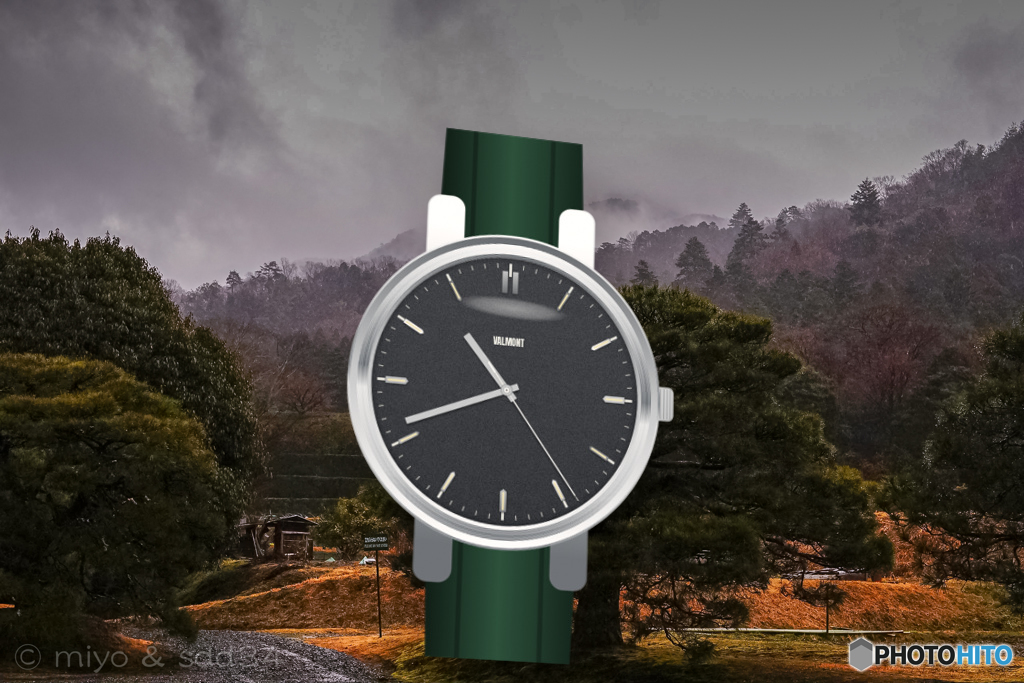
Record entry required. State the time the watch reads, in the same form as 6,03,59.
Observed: 10,41,24
